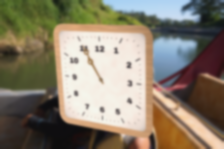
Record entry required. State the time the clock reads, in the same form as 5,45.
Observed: 10,55
